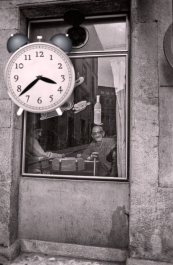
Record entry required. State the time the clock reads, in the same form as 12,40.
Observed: 3,38
